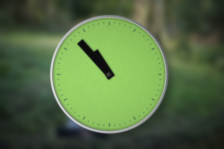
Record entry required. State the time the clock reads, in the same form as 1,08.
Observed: 10,53
